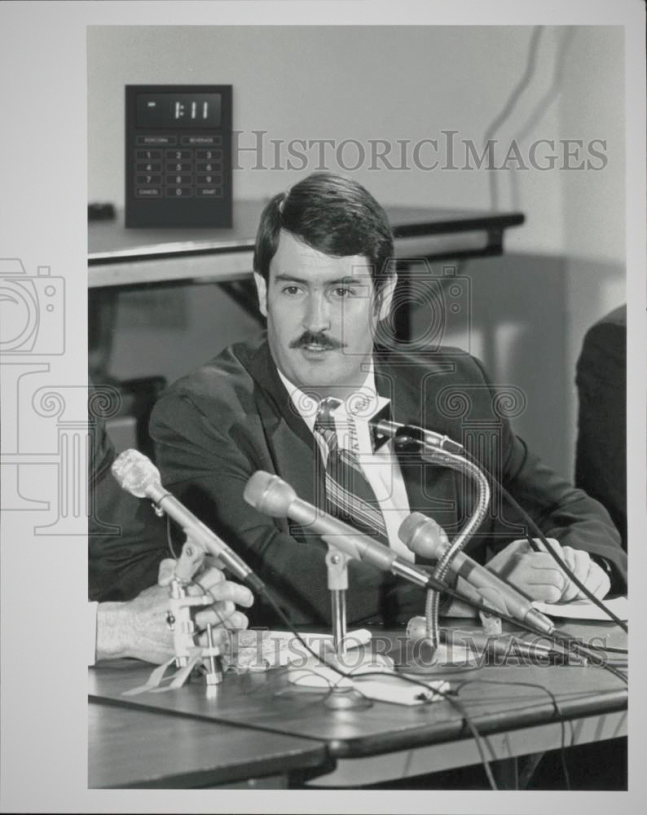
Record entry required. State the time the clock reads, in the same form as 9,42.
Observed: 1,11
